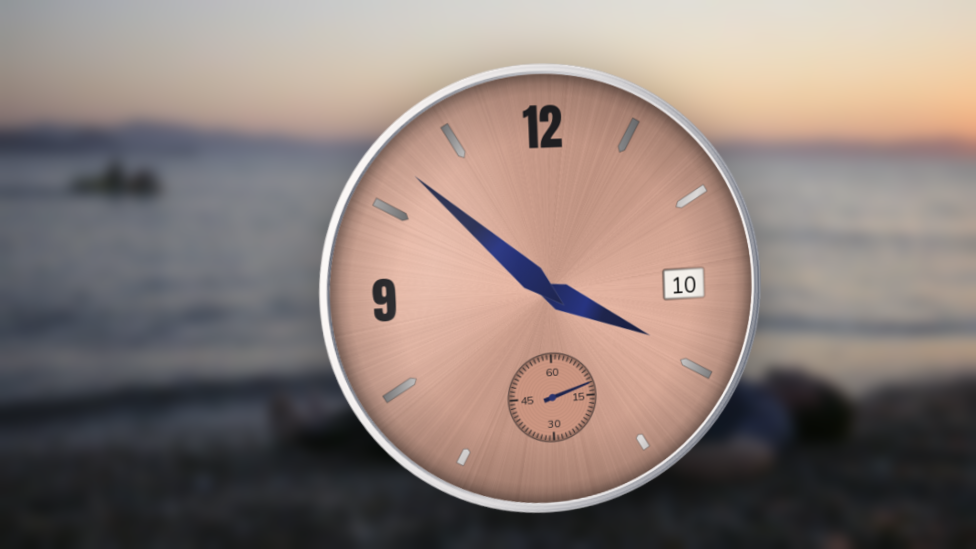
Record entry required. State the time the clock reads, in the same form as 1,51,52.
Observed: 3,52,12
